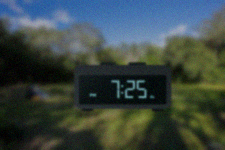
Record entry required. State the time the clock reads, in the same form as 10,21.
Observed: 7,25
